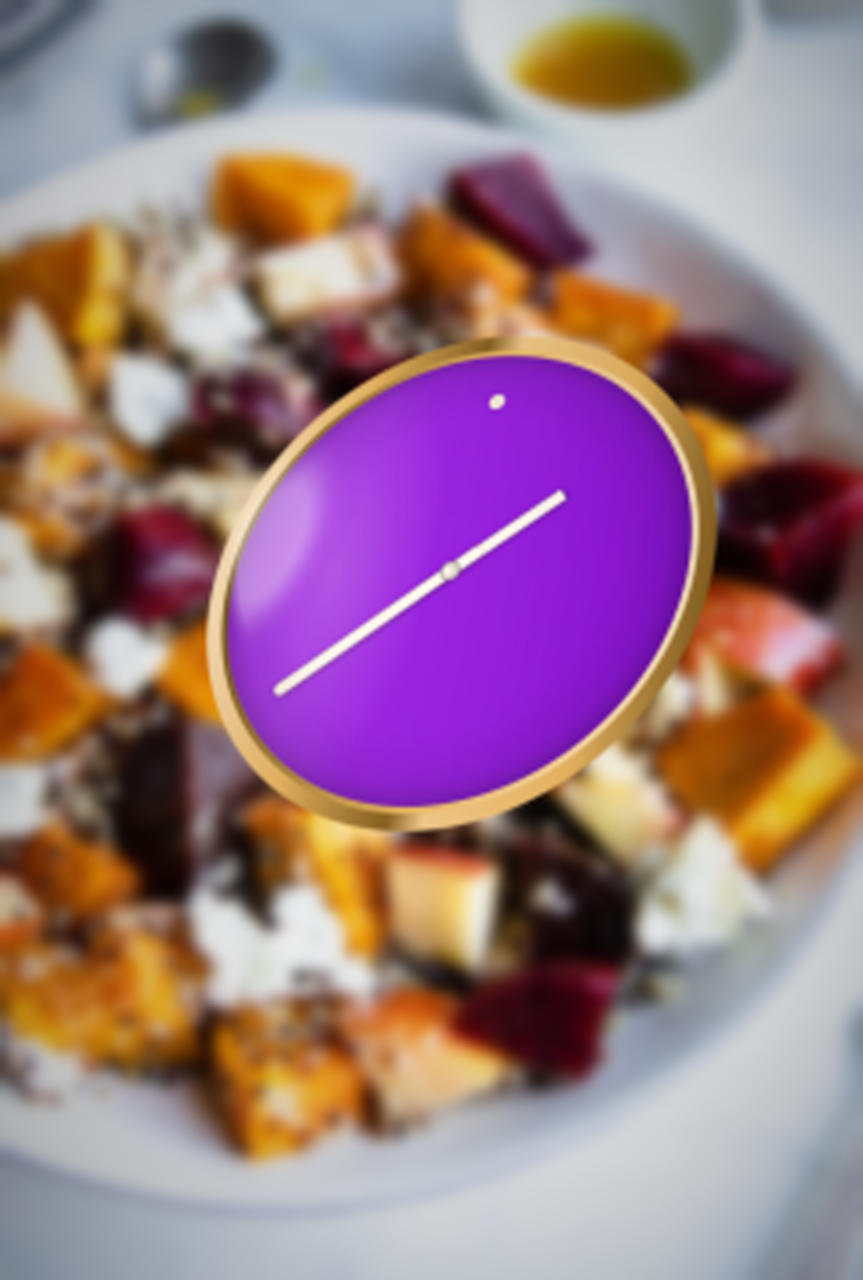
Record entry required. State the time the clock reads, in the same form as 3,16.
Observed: 1,38
